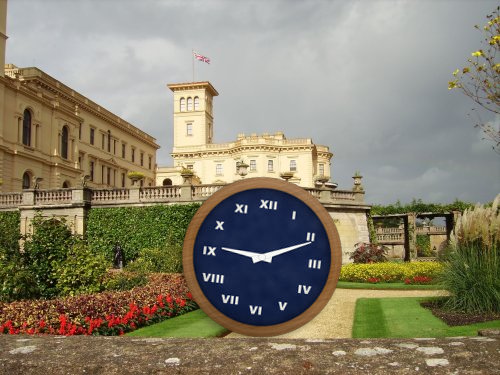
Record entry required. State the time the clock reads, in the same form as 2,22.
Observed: 9,11
